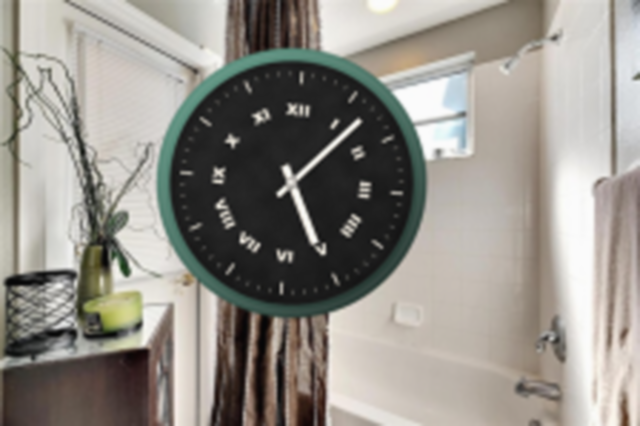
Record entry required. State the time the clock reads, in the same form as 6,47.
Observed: 5,07
